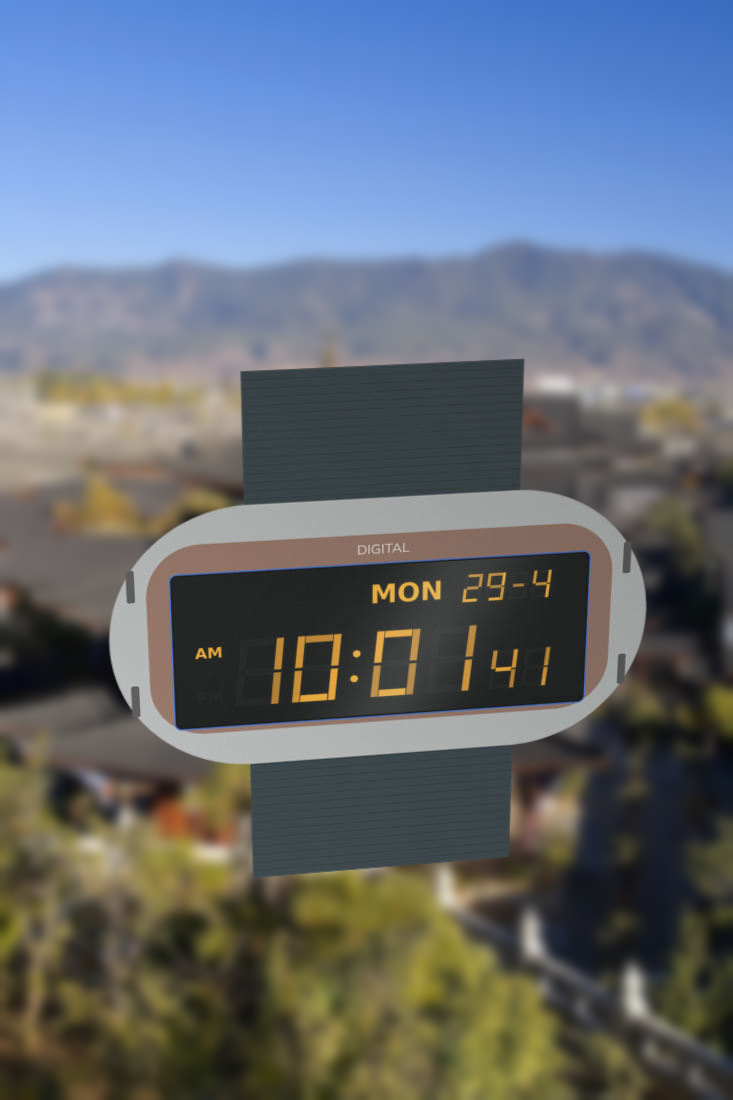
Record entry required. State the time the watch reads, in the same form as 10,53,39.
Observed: 10,01,41
